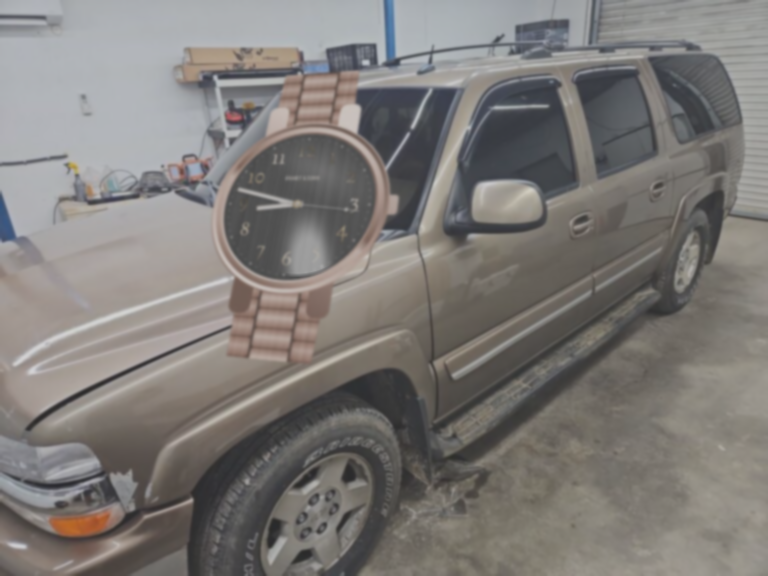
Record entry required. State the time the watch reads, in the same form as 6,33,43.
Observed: 8,47,16
